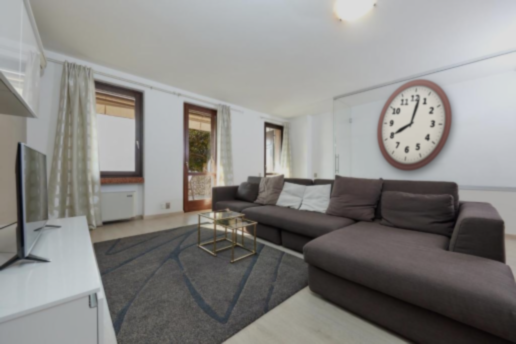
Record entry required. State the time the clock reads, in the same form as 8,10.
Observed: 8,02
